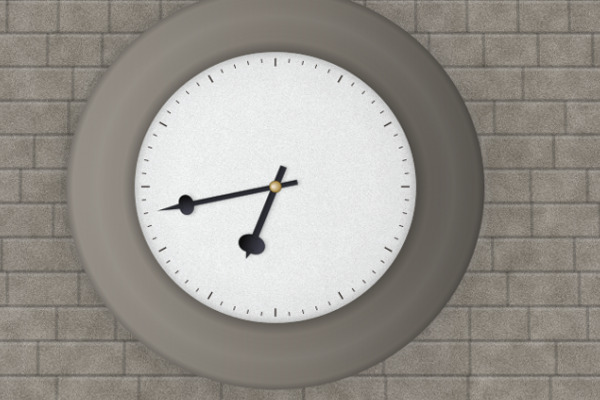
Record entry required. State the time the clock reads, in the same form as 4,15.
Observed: 6,43
